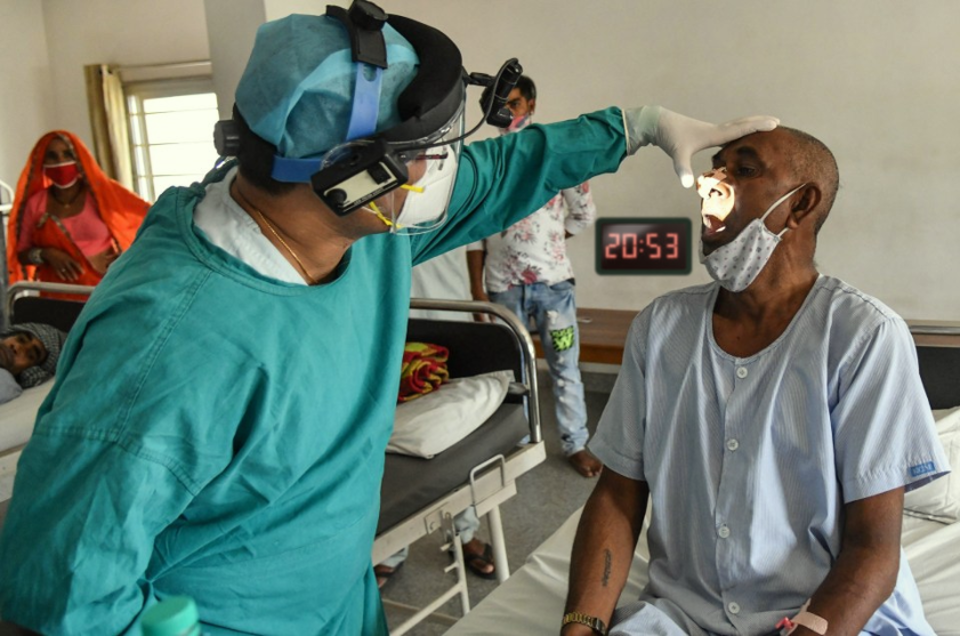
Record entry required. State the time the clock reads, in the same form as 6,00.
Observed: 20,53
